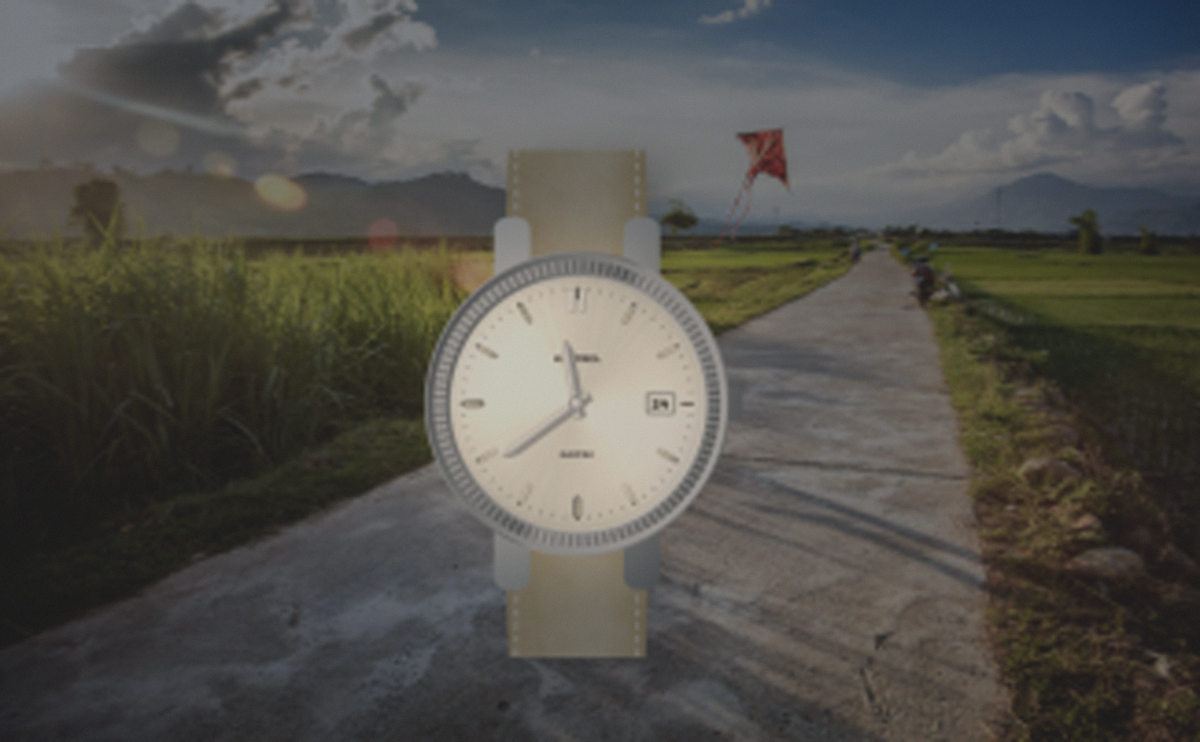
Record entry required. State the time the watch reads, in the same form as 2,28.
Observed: 11,39
